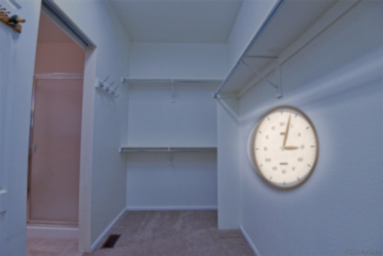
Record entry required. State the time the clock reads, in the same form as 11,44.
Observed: 3,03
